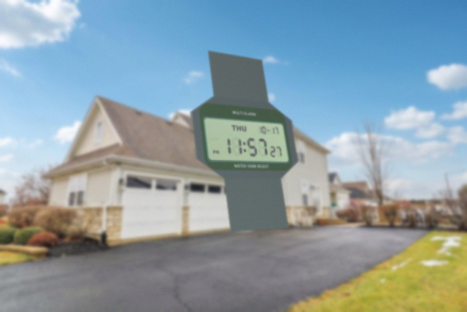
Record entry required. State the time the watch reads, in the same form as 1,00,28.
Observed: 11,57,27
